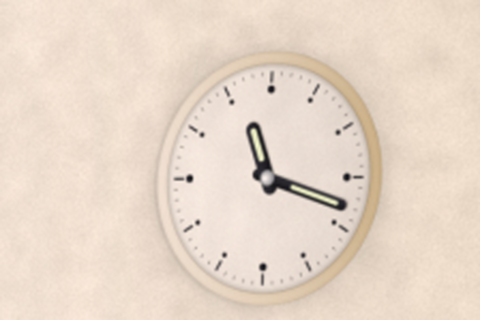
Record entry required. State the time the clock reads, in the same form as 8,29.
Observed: 11,18
